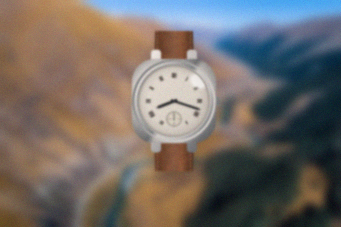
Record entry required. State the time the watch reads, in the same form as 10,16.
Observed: 8,18
